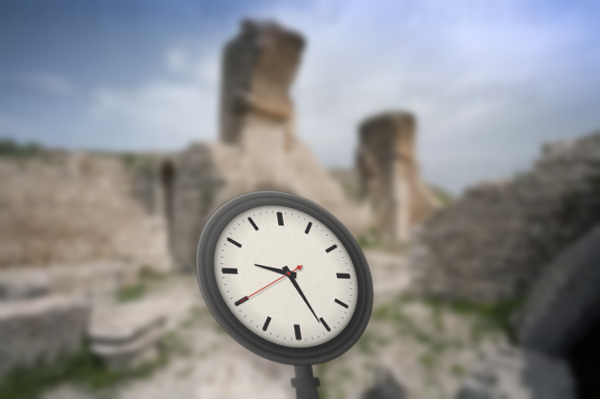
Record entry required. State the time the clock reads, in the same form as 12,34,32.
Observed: 9,25,40
